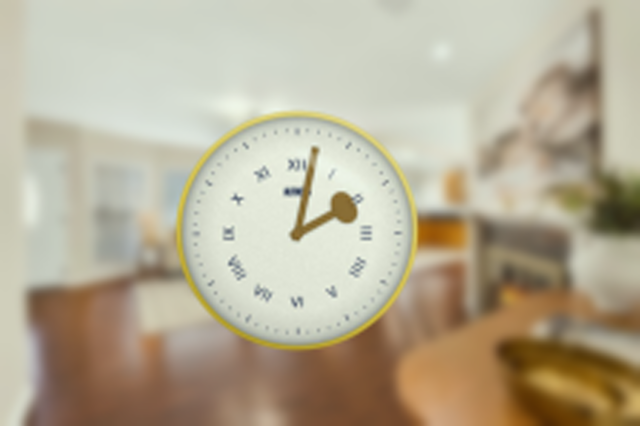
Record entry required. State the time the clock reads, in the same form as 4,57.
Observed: 2,02
